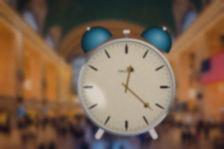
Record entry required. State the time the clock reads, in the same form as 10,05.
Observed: 12,22
